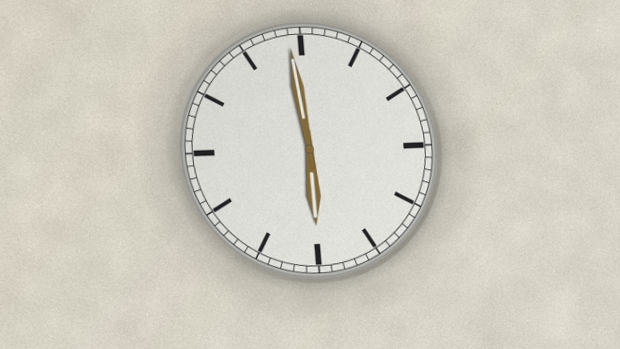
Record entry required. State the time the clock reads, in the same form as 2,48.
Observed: 5,59
